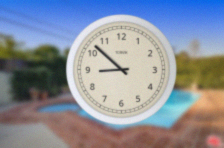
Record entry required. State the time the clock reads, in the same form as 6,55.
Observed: 8,52
